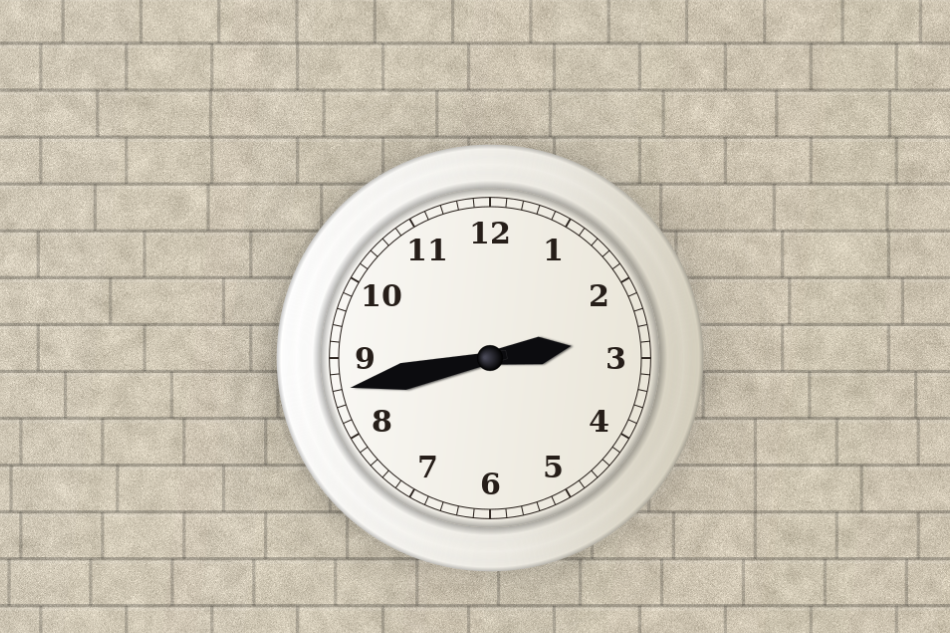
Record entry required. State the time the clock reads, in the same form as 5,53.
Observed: 2,43
